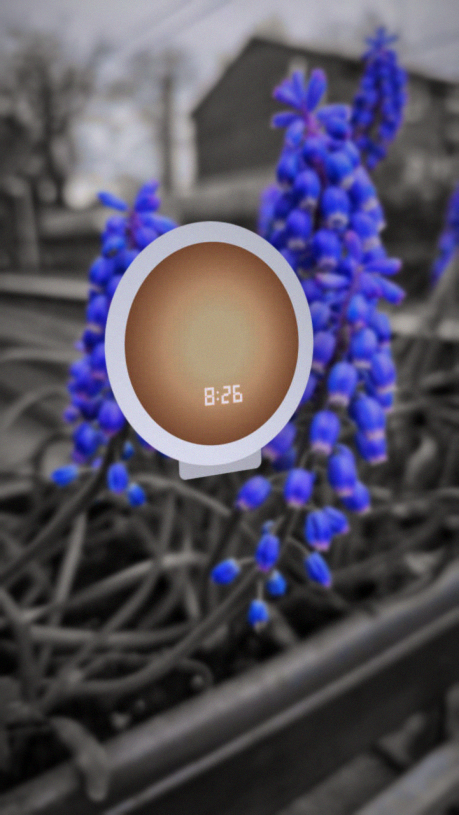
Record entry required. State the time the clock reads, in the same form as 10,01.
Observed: 8,26
